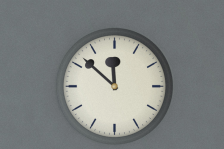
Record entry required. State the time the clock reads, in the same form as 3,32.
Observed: 11,52
